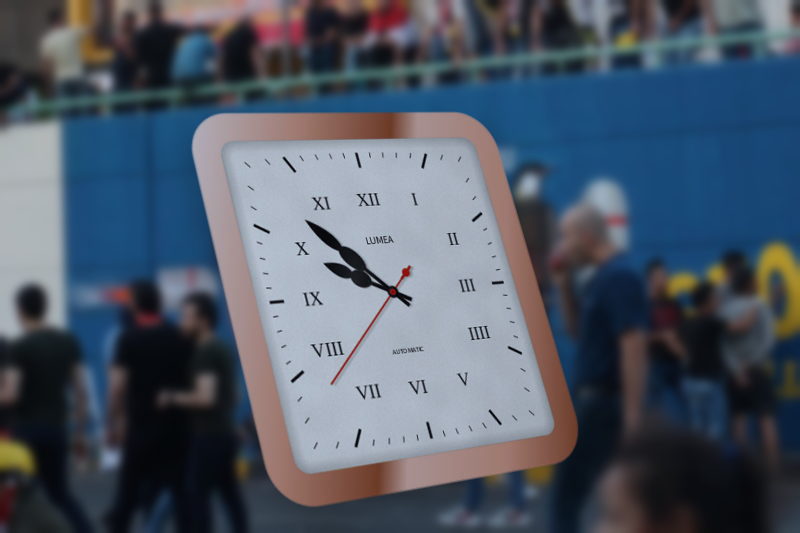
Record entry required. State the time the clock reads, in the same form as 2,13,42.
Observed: 9,52,38
